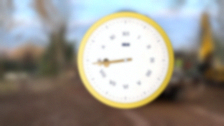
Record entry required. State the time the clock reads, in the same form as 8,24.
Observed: 8,44
